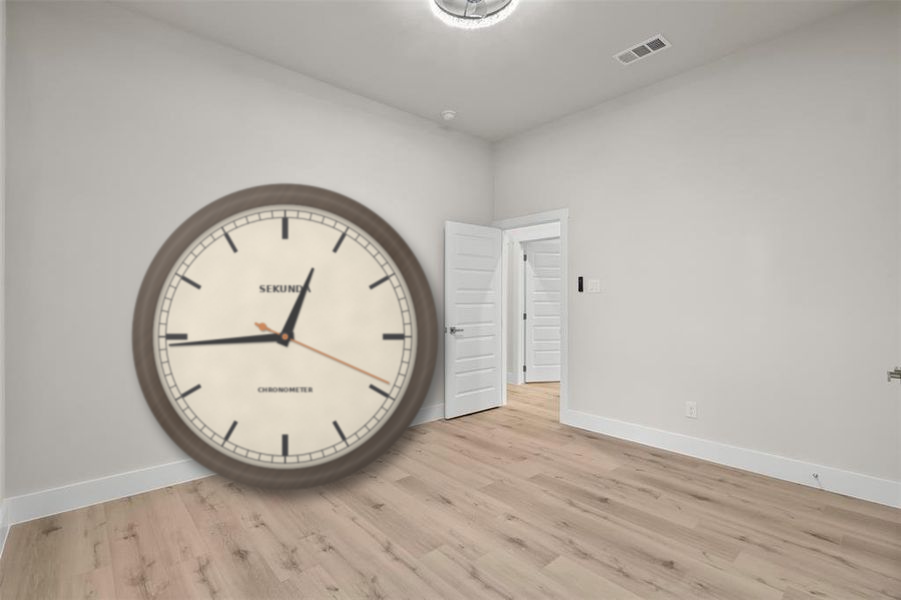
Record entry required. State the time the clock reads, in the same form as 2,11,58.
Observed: 12,44,19
